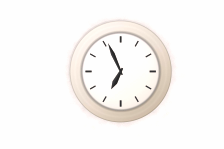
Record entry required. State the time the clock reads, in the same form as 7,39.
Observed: 6,56
